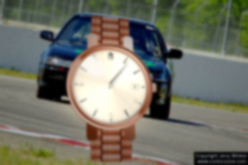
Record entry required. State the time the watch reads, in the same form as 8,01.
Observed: 1,06
